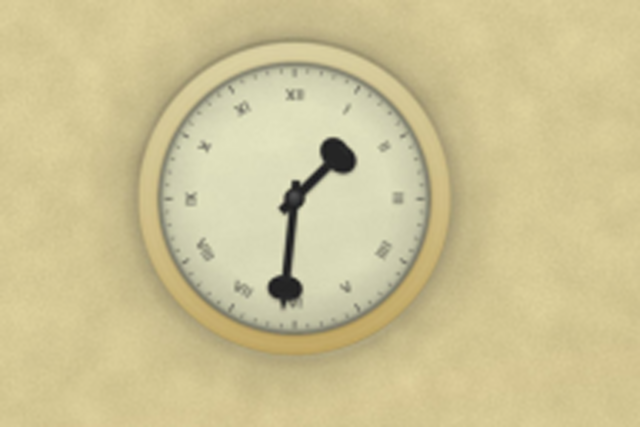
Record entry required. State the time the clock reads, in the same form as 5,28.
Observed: 1,31
